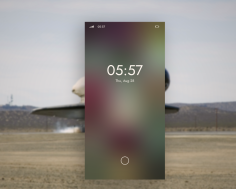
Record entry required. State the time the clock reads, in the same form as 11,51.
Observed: 5,57
